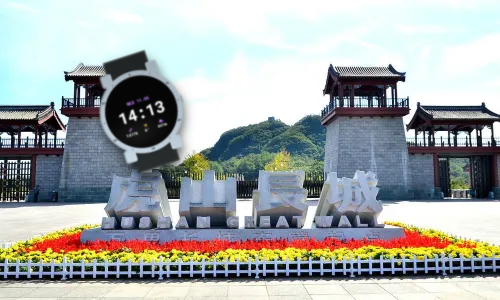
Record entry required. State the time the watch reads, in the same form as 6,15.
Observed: 14,13
